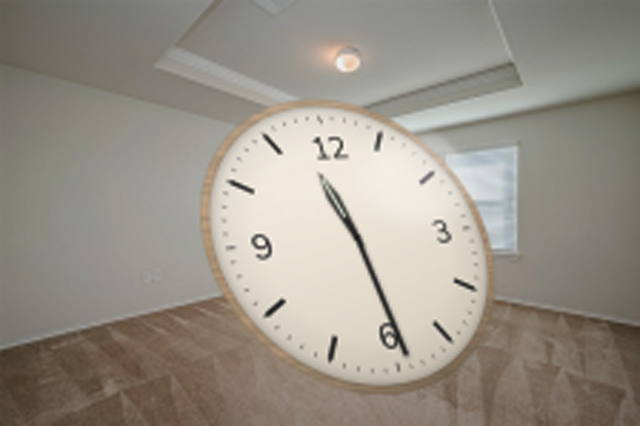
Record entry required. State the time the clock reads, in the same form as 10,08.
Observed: 11,29
